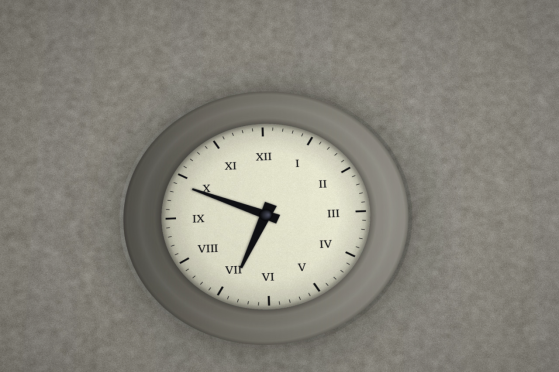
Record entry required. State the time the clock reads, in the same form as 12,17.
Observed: 6,49
